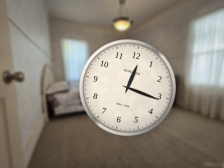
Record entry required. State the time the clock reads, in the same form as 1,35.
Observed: 12,16
